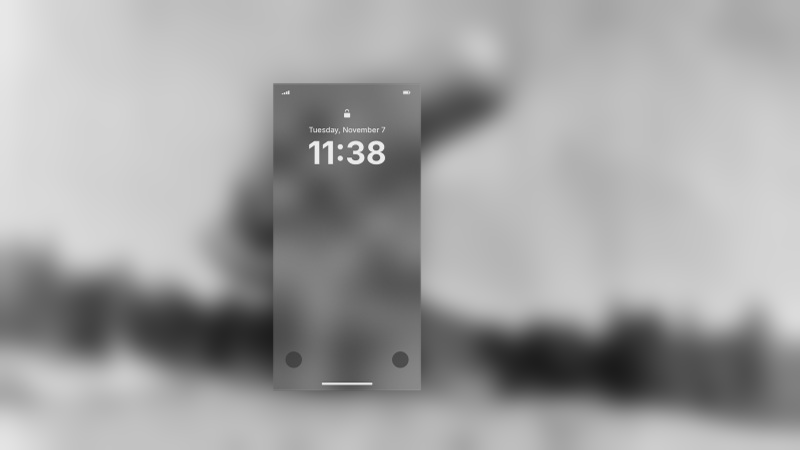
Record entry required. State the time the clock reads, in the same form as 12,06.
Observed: 11,38
